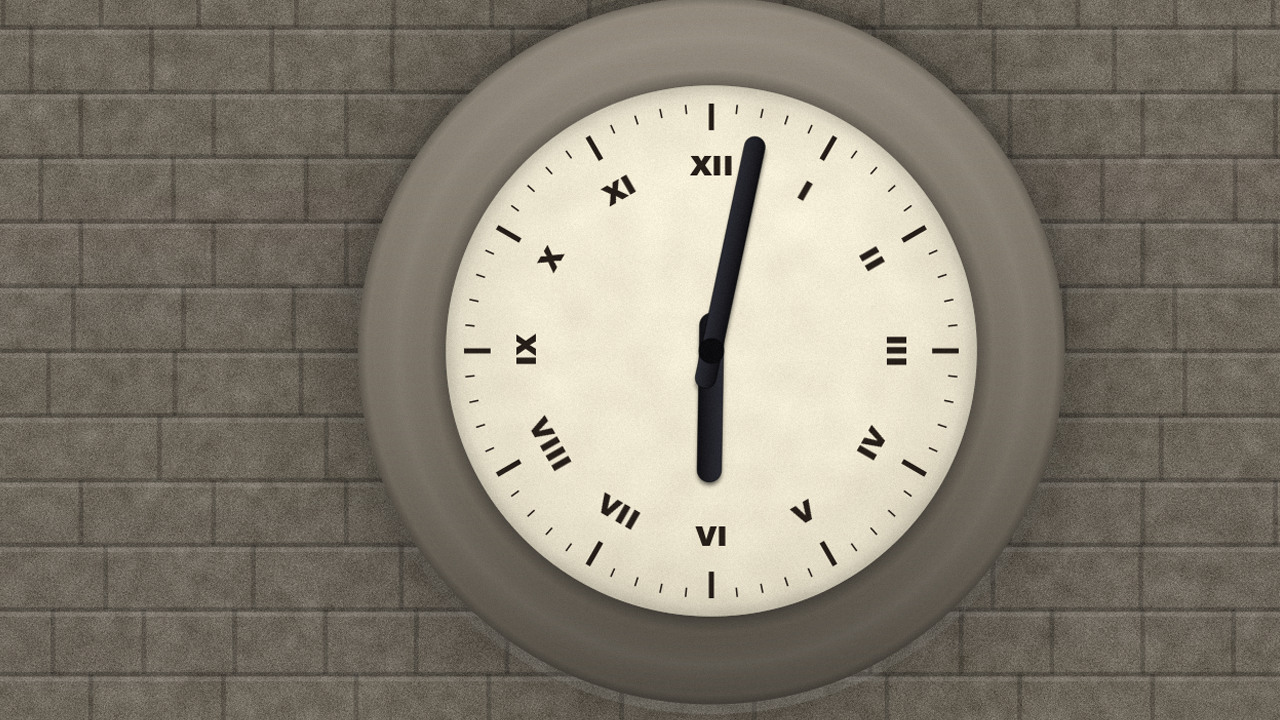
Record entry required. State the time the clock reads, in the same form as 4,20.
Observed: 6,02
